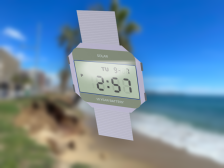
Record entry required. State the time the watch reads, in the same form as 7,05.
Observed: 2,57
